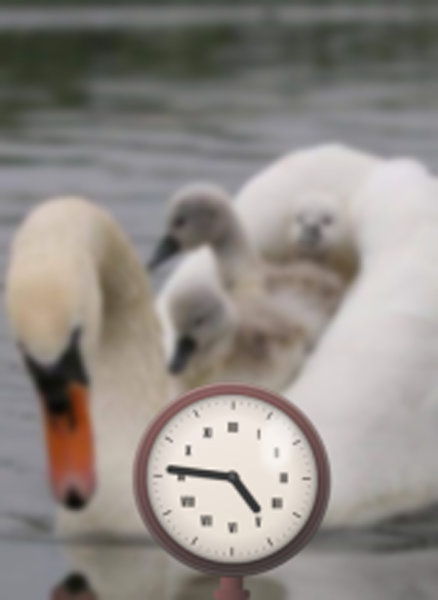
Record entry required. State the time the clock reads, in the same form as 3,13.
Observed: 4,46
